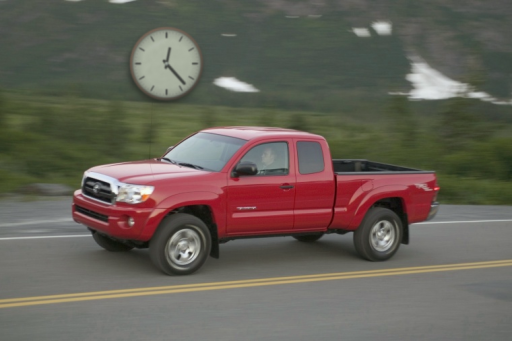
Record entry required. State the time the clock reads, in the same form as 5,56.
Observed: 12,23
